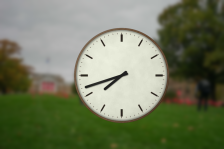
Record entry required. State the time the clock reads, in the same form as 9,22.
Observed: 7,42
